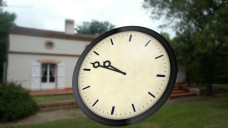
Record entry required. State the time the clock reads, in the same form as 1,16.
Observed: 9,47
